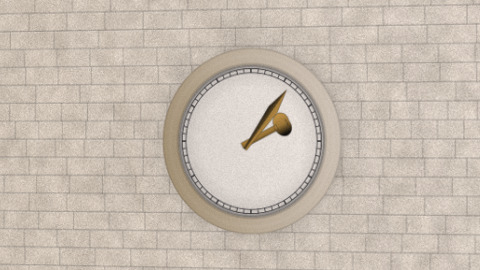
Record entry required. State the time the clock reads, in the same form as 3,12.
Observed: 2,06
